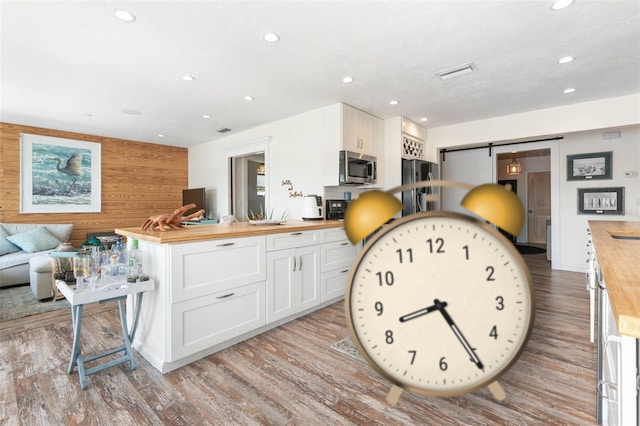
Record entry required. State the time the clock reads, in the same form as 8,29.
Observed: 8,25
